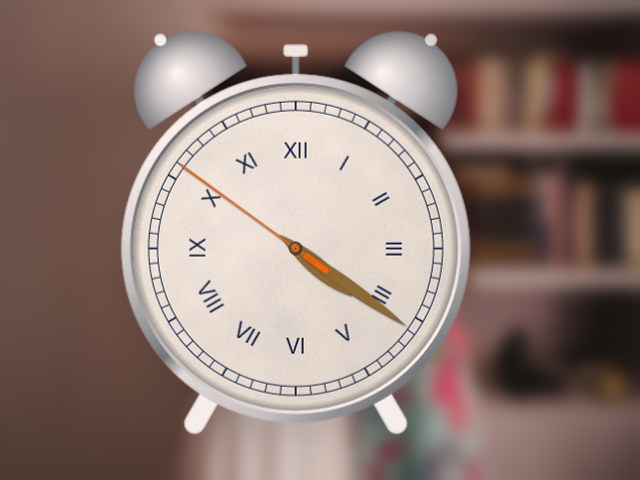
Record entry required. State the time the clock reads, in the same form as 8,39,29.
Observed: 4,20,51
